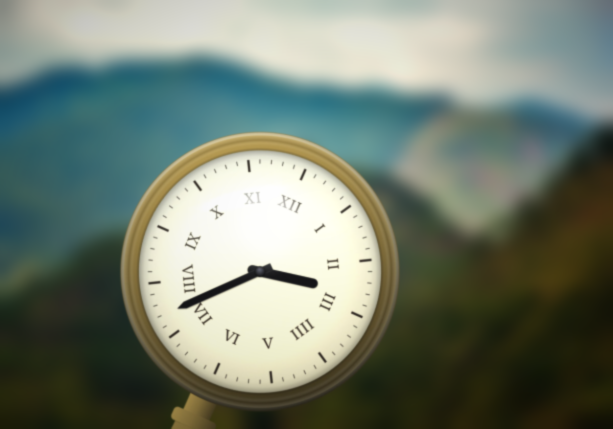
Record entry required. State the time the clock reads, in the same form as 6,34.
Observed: 2,37
